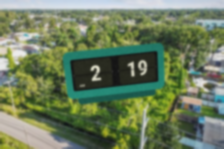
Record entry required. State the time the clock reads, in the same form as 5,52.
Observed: 2,19
